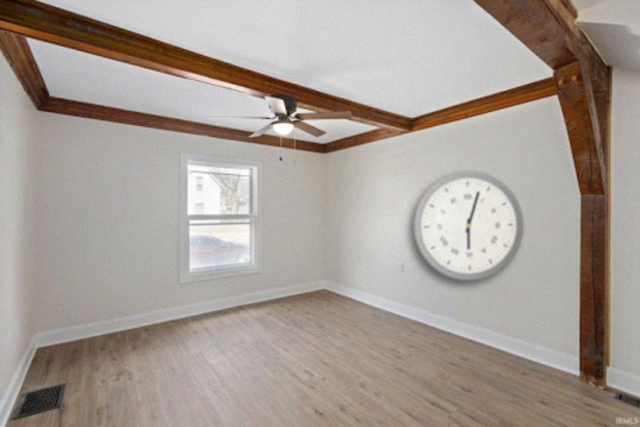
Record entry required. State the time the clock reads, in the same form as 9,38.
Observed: 6,03
